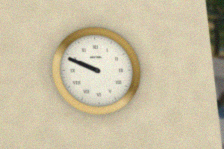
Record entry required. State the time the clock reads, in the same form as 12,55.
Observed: 9,49
